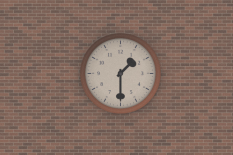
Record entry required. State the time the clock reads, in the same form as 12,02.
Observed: 1,30
